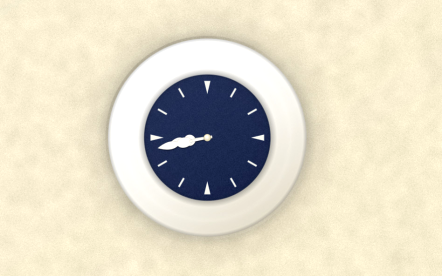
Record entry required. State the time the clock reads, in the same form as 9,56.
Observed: 8,43
